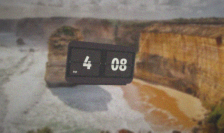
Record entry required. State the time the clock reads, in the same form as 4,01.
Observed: 4,08
